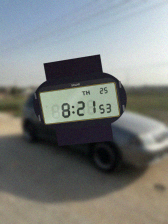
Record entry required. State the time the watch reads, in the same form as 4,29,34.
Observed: 8,21,53
